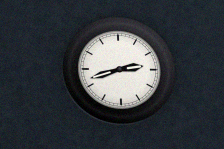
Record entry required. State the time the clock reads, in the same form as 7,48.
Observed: 2,42
